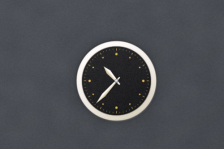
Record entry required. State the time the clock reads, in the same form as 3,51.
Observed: 10,37
